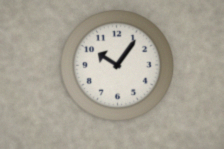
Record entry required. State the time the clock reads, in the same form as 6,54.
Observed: 10,06
